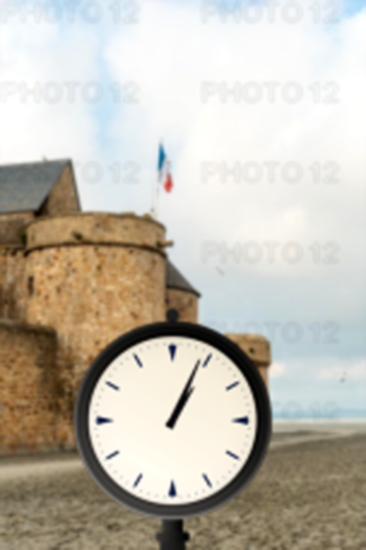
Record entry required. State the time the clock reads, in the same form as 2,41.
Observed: 1,04
